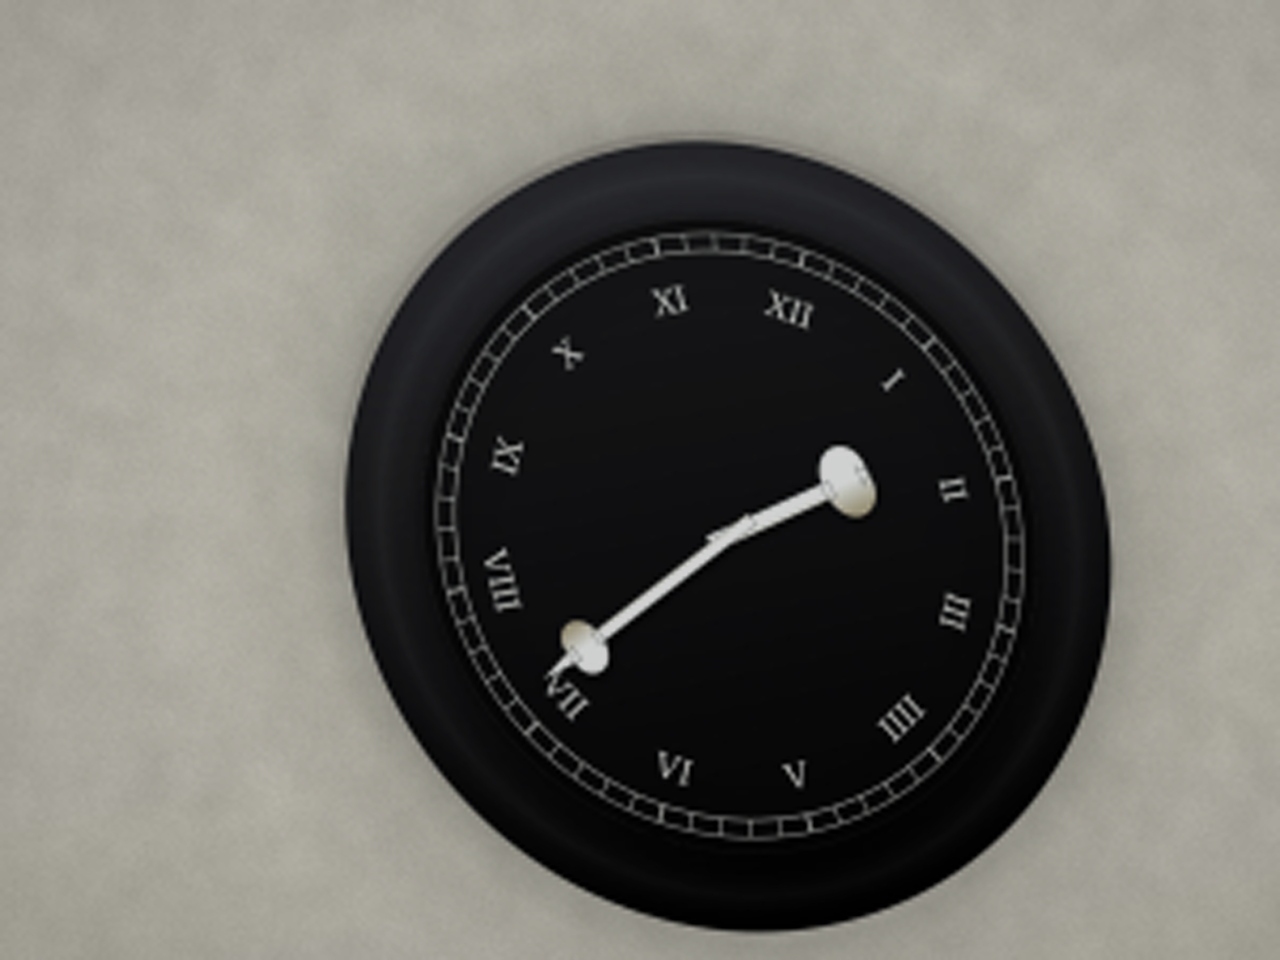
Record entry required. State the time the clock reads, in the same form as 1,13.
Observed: 1,36
